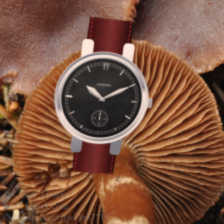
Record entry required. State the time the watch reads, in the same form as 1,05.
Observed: 10,10
